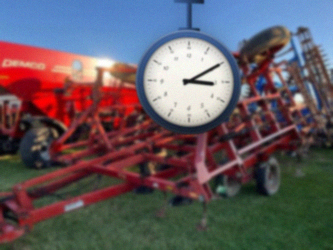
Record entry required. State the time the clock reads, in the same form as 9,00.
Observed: 3,10
